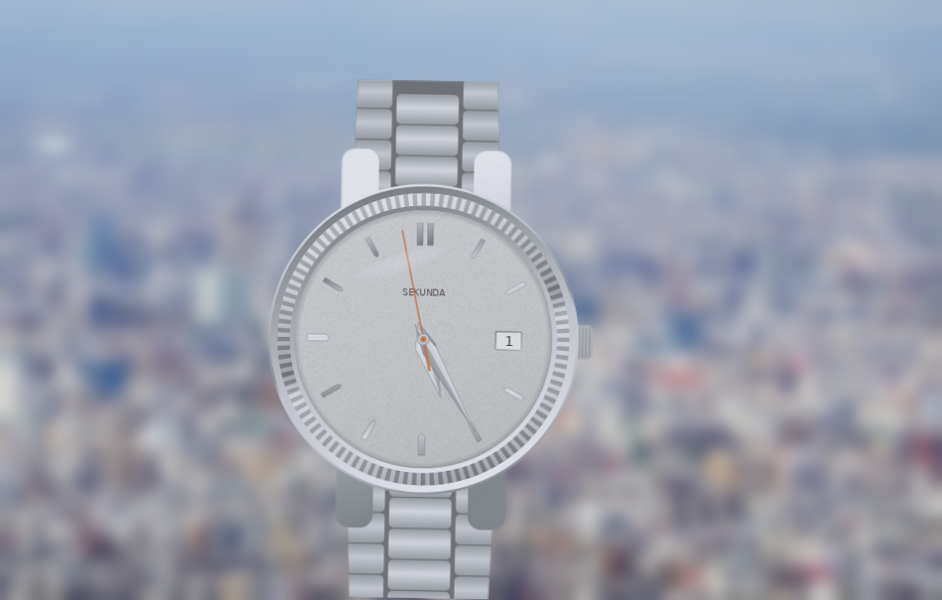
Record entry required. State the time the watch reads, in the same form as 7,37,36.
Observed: 5,24,58
